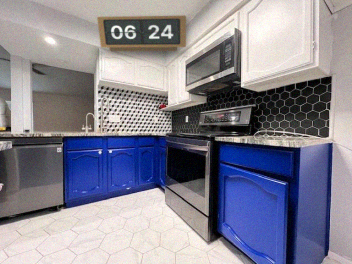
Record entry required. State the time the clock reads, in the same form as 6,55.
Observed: 6,24
